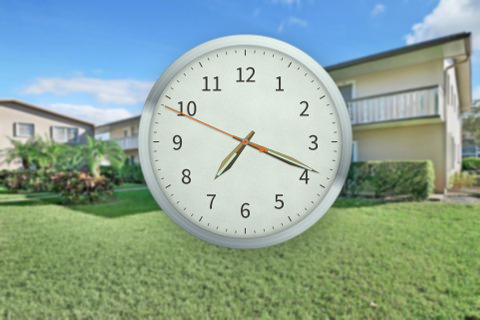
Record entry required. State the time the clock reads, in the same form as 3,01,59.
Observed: 7,18,49
